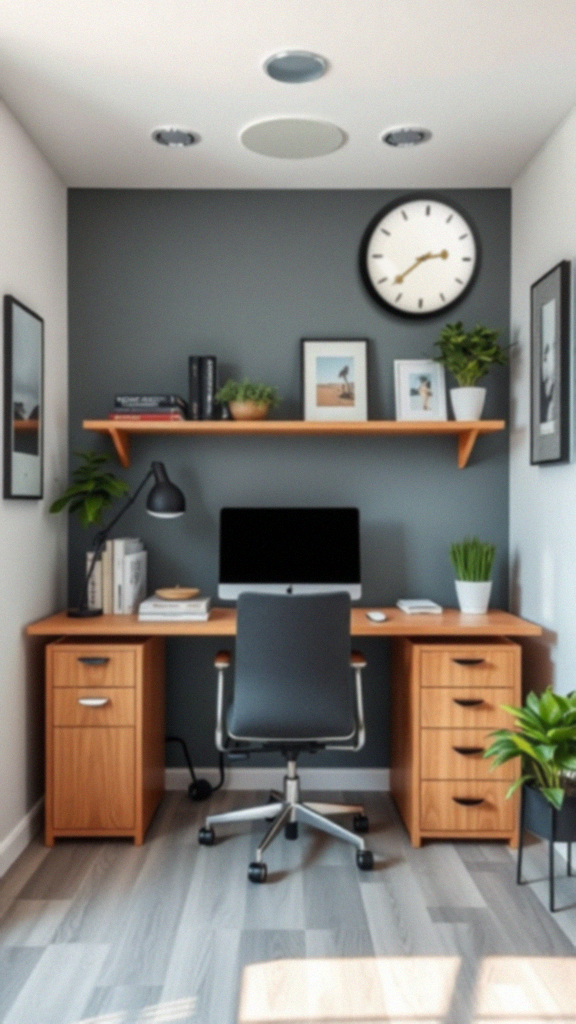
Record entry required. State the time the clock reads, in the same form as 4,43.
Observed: 2,38
